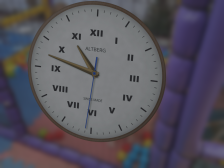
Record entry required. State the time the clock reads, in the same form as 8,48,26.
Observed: 10,47,31
